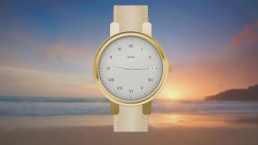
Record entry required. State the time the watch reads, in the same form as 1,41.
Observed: 9,15
